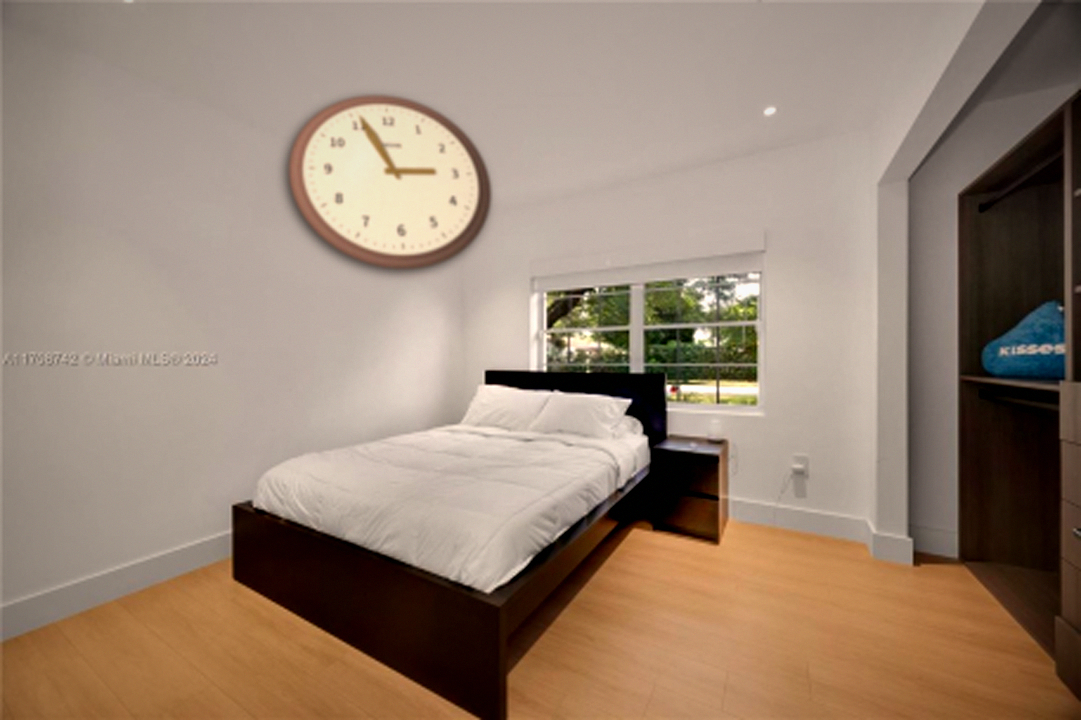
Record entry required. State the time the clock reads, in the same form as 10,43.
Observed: 2,56
